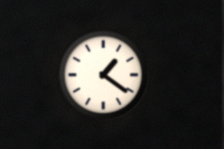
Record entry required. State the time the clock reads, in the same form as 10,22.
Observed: 1,21
